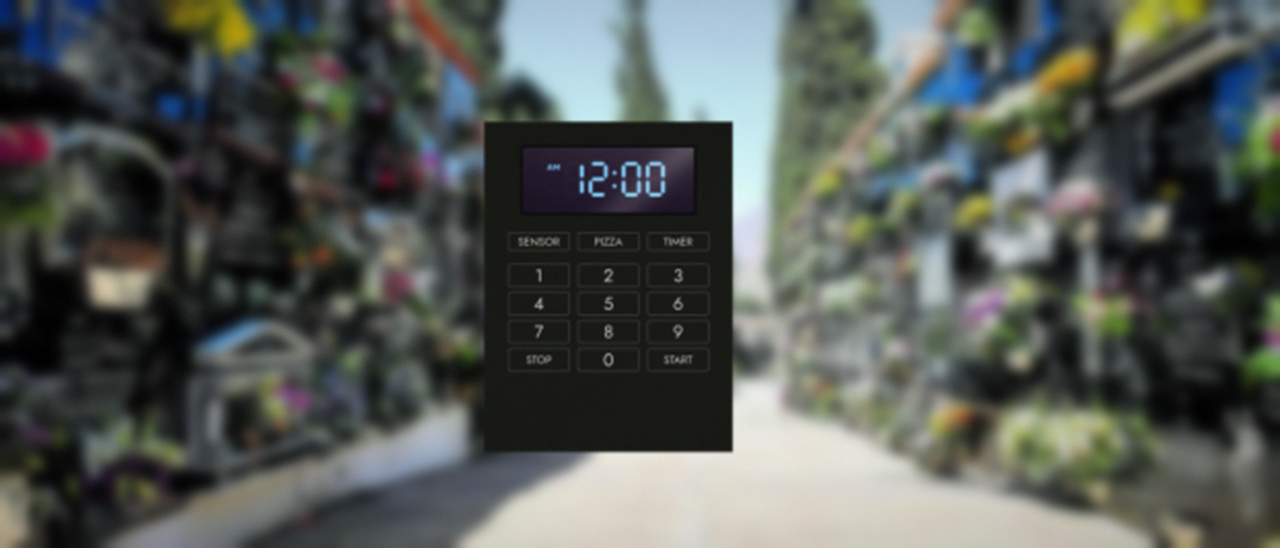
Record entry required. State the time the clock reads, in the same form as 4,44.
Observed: 12,00
